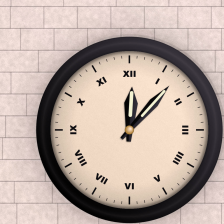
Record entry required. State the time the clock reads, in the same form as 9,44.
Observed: 12,07
